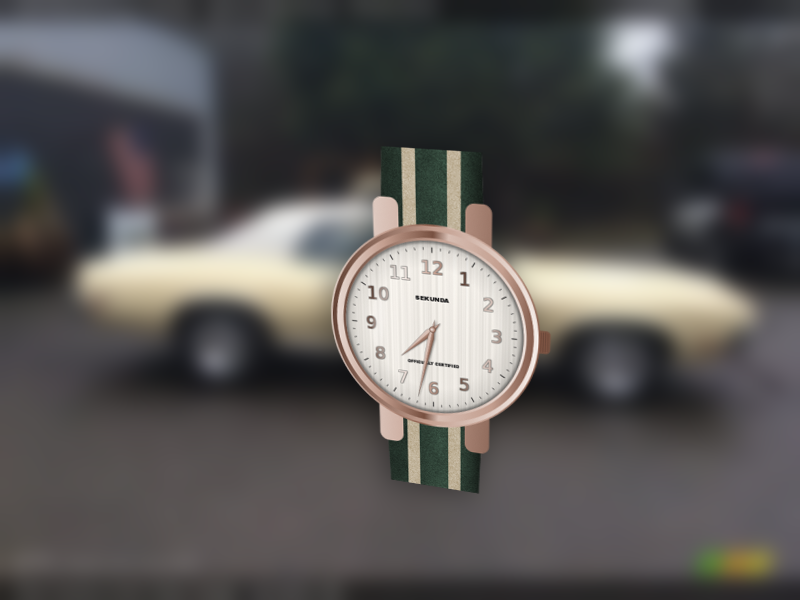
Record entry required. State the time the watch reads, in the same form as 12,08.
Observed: 7,32
